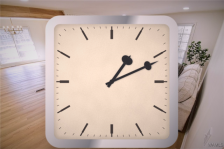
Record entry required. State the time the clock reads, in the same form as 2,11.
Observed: 1,11
